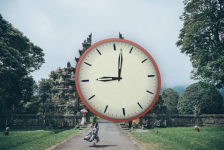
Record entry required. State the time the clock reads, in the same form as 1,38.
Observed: 9,02
